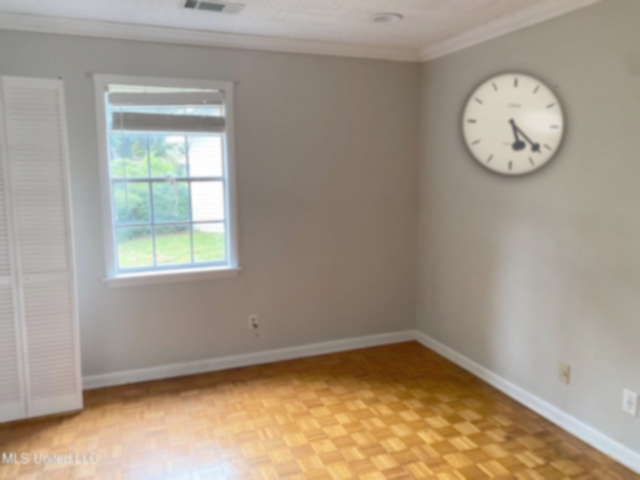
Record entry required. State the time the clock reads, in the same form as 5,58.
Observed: 5,22
